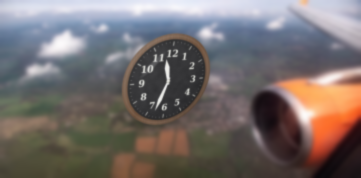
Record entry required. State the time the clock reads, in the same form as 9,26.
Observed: 11,33
